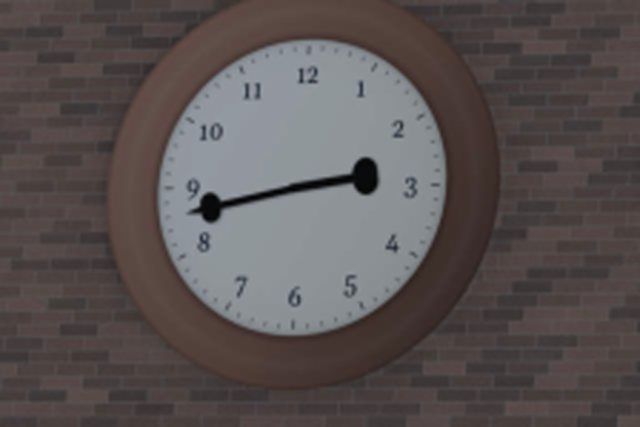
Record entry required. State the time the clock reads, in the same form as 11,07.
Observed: 2,43
